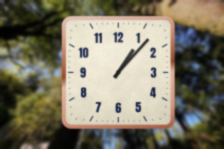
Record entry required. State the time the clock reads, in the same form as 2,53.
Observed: 1,07
